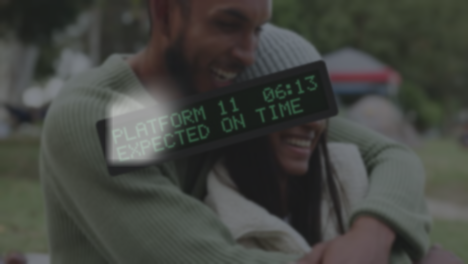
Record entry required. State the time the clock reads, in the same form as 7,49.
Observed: 6,13
